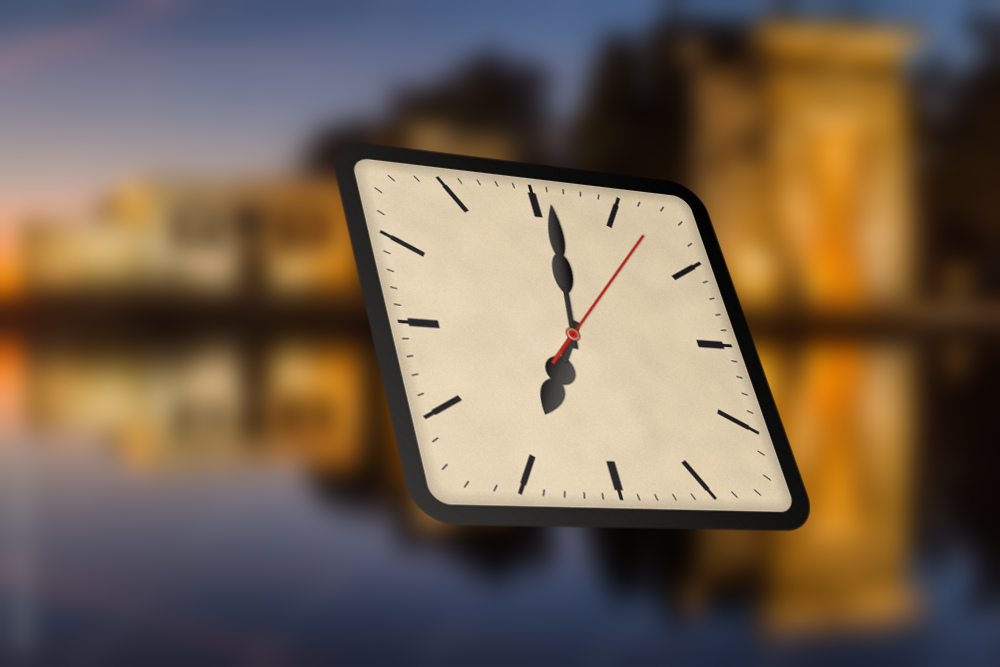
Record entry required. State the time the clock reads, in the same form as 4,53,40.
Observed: 7,01,07
